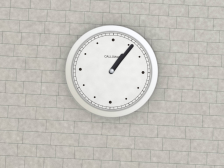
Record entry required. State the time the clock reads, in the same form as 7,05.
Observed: 1,06
